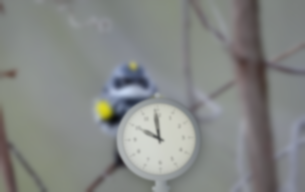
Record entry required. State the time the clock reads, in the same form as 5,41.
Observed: 9,59
